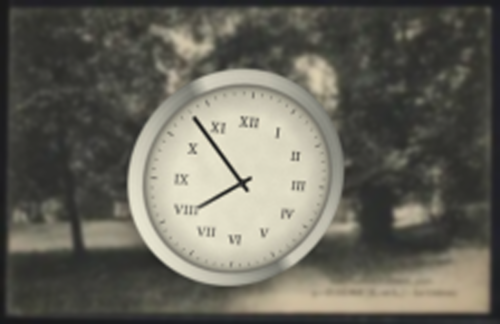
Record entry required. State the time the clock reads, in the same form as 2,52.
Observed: 7,53
